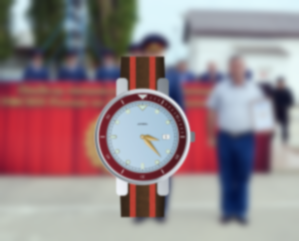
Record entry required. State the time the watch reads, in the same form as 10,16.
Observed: 3,23
